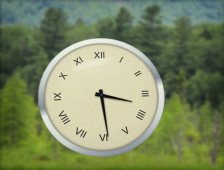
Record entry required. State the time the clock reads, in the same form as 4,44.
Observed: 3,29
